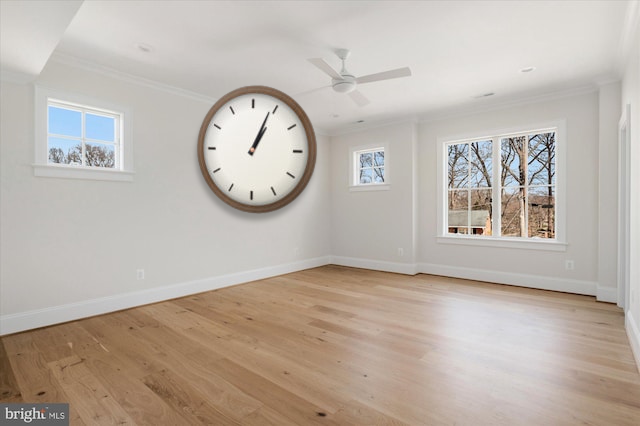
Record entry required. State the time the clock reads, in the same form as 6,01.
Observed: 1,04
